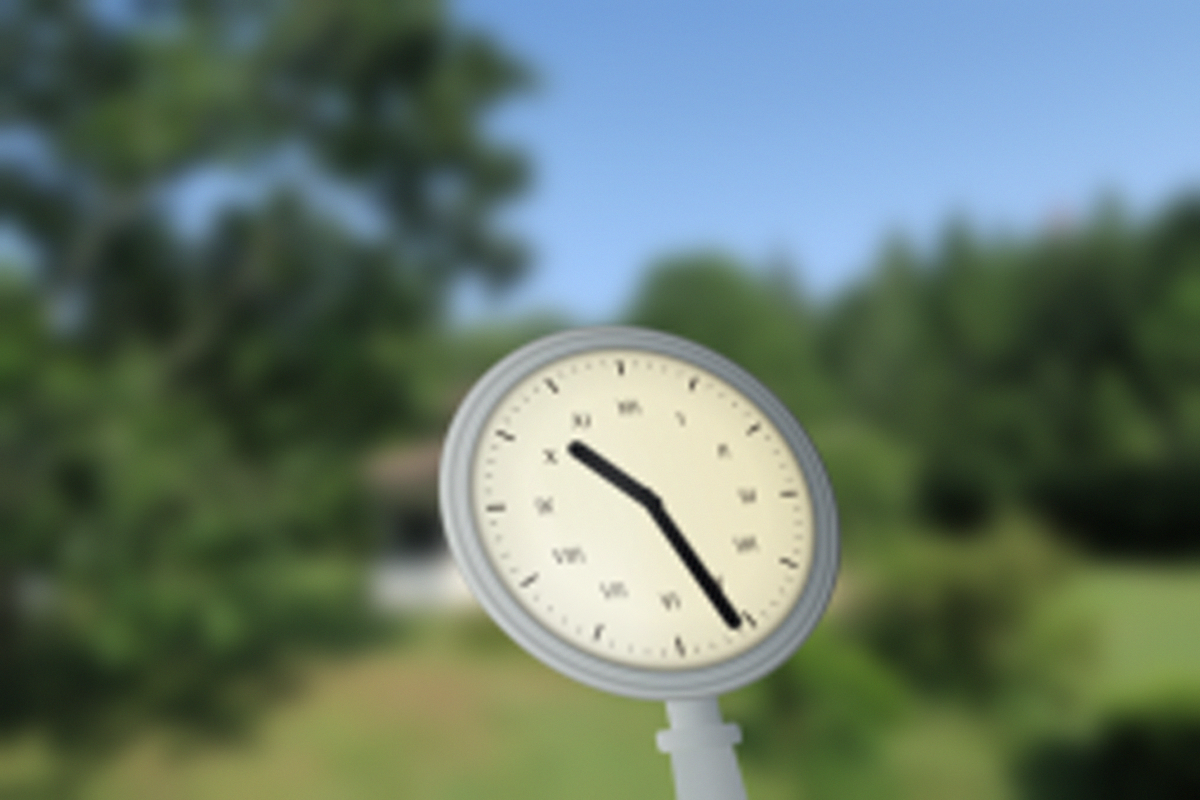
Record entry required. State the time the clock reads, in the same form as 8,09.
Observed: 10,26
